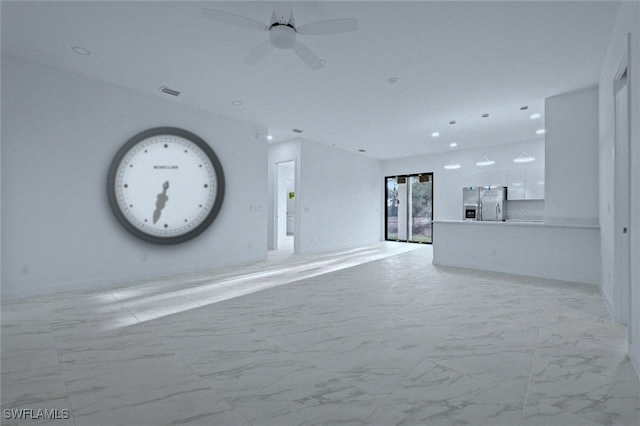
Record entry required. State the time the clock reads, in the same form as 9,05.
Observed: 6,33
